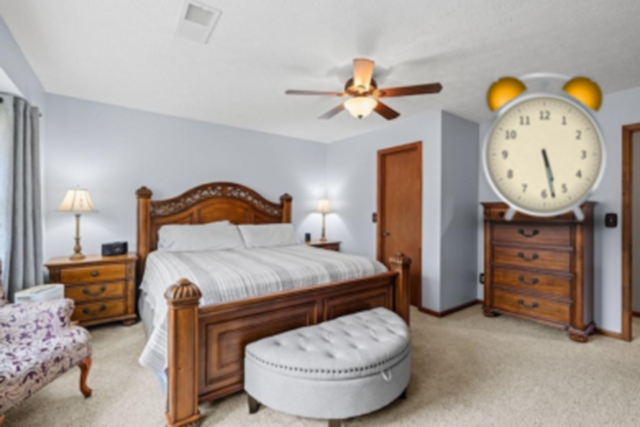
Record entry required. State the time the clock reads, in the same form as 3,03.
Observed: 5,28
